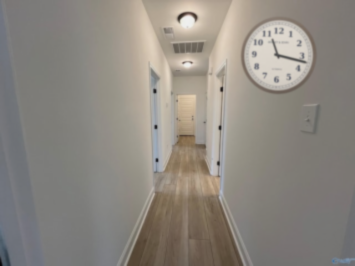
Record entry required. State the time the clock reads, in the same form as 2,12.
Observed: 11,17
